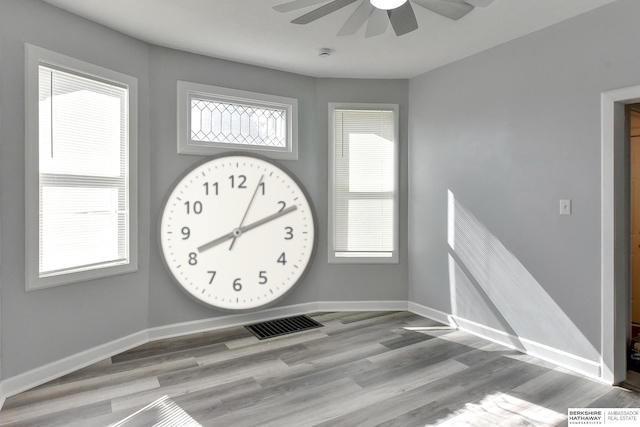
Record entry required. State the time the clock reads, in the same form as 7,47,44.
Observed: 8,11,04
